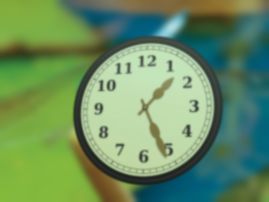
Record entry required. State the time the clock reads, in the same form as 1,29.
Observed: 1,26
